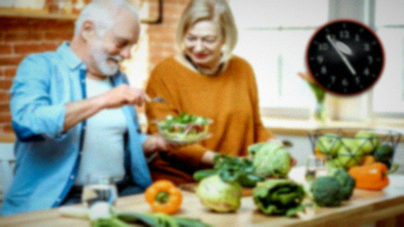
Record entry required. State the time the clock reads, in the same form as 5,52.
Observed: 4,54
